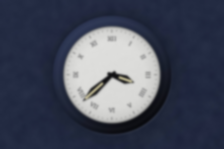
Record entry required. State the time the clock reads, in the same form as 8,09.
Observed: 3,38
